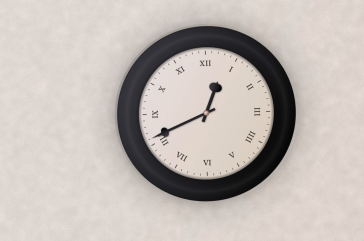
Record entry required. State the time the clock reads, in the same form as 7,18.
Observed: 12,41
